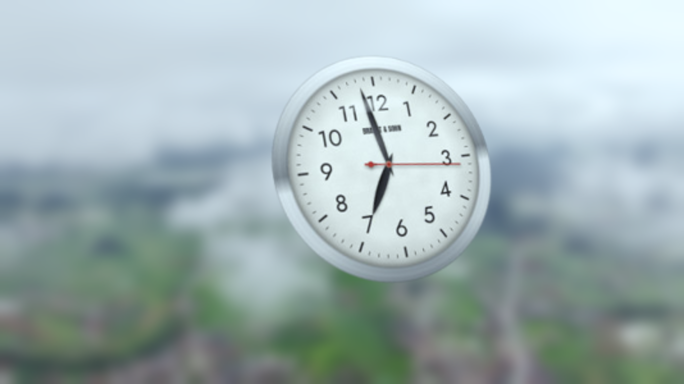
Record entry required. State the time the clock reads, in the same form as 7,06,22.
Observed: 6,58,16
